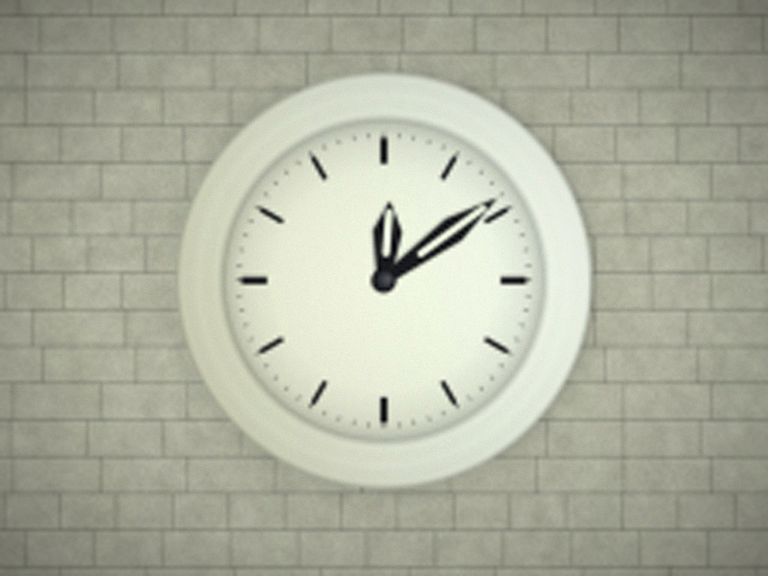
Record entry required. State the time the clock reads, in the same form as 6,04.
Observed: 12,09
